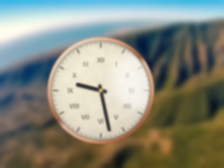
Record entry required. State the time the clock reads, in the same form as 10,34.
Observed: 9,28
